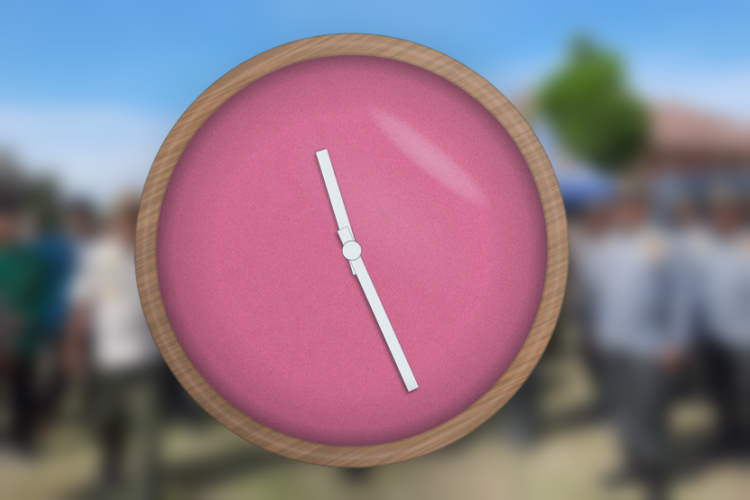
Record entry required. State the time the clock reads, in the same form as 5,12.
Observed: 11,26
